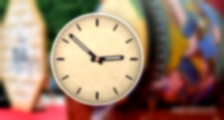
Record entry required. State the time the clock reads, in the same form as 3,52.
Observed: 2,52
